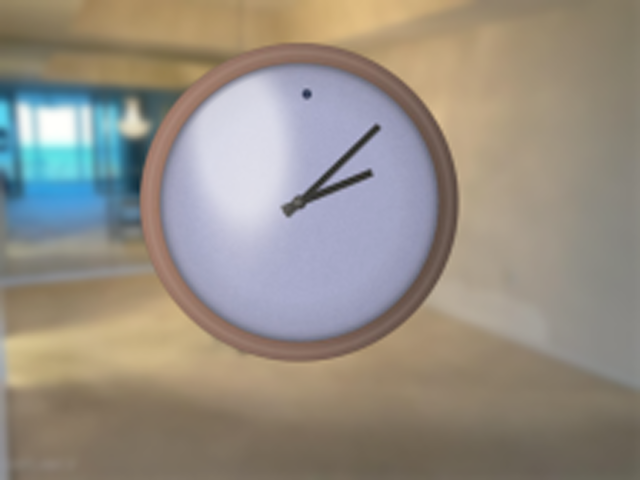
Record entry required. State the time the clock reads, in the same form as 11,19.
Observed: 2,07
